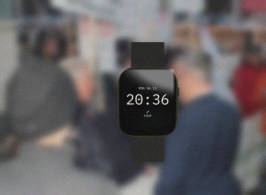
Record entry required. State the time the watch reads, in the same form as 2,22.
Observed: 20,36
